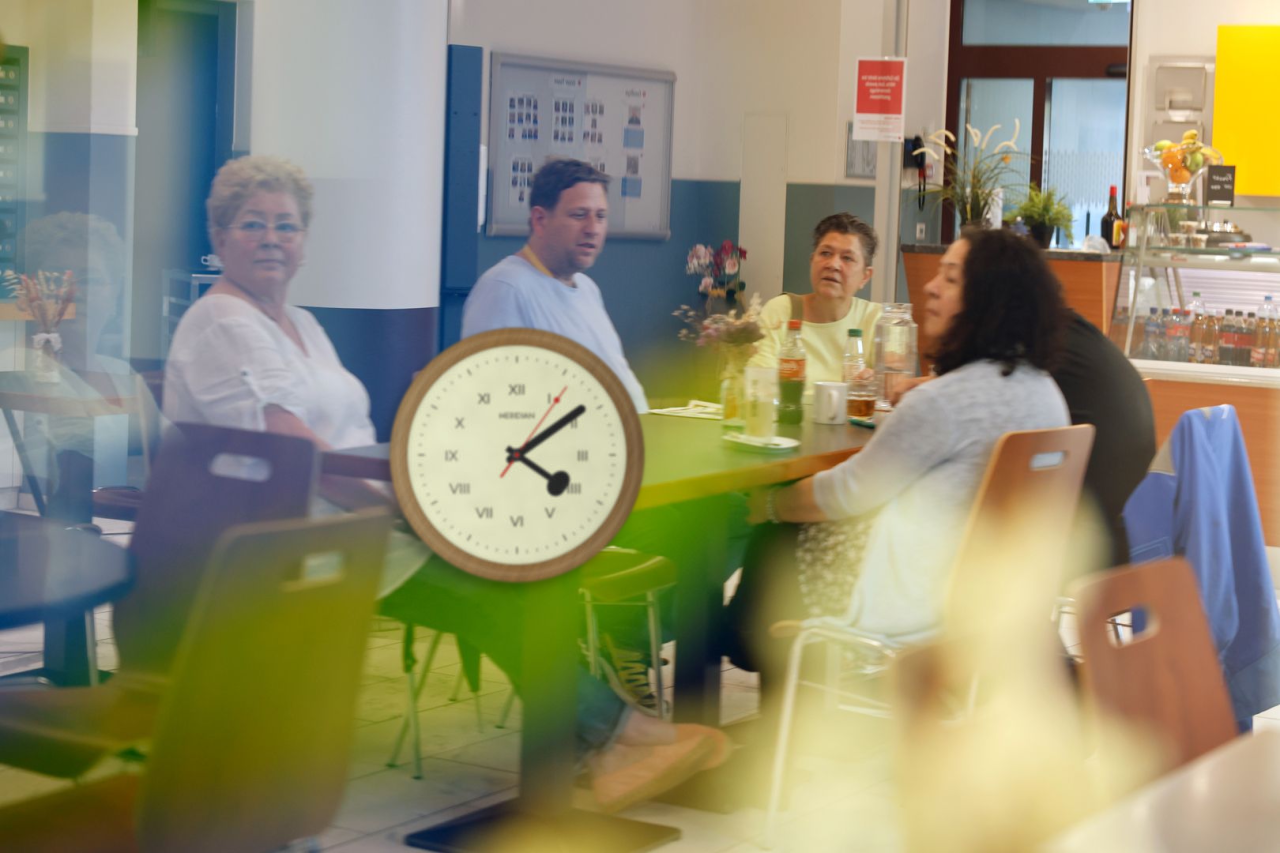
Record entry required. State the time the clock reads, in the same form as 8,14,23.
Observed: 4,09,06
